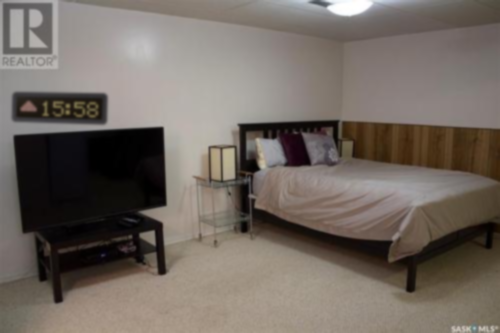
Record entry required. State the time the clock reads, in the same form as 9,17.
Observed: 15,58
